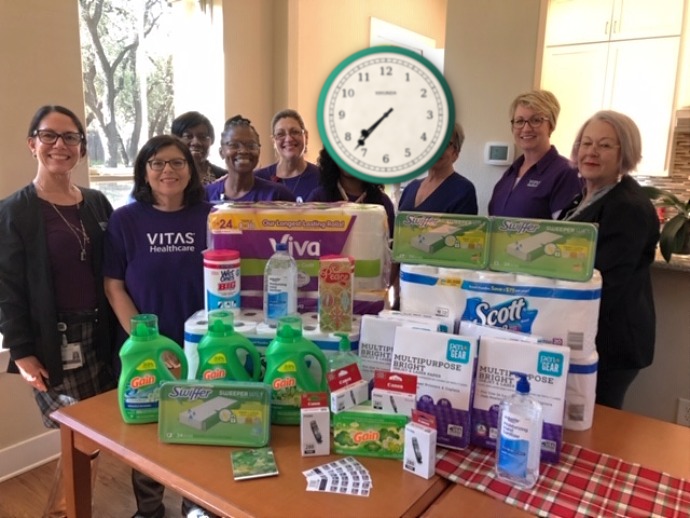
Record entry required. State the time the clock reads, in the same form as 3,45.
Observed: 7,37
